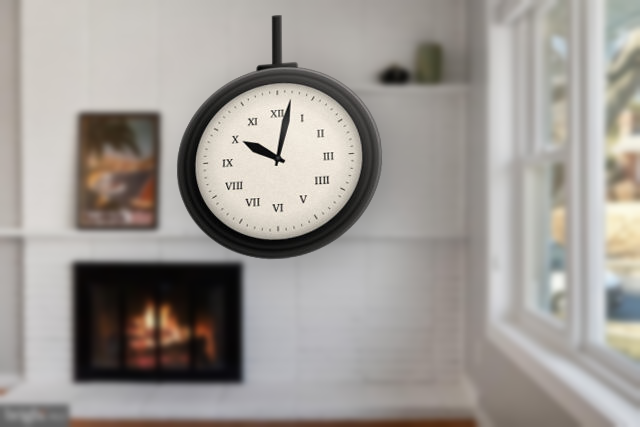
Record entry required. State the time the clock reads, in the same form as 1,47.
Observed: 10,02
